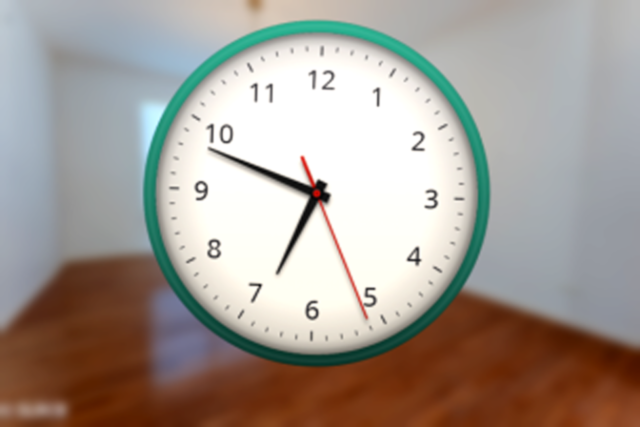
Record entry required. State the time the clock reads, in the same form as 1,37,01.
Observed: 6,48,26
